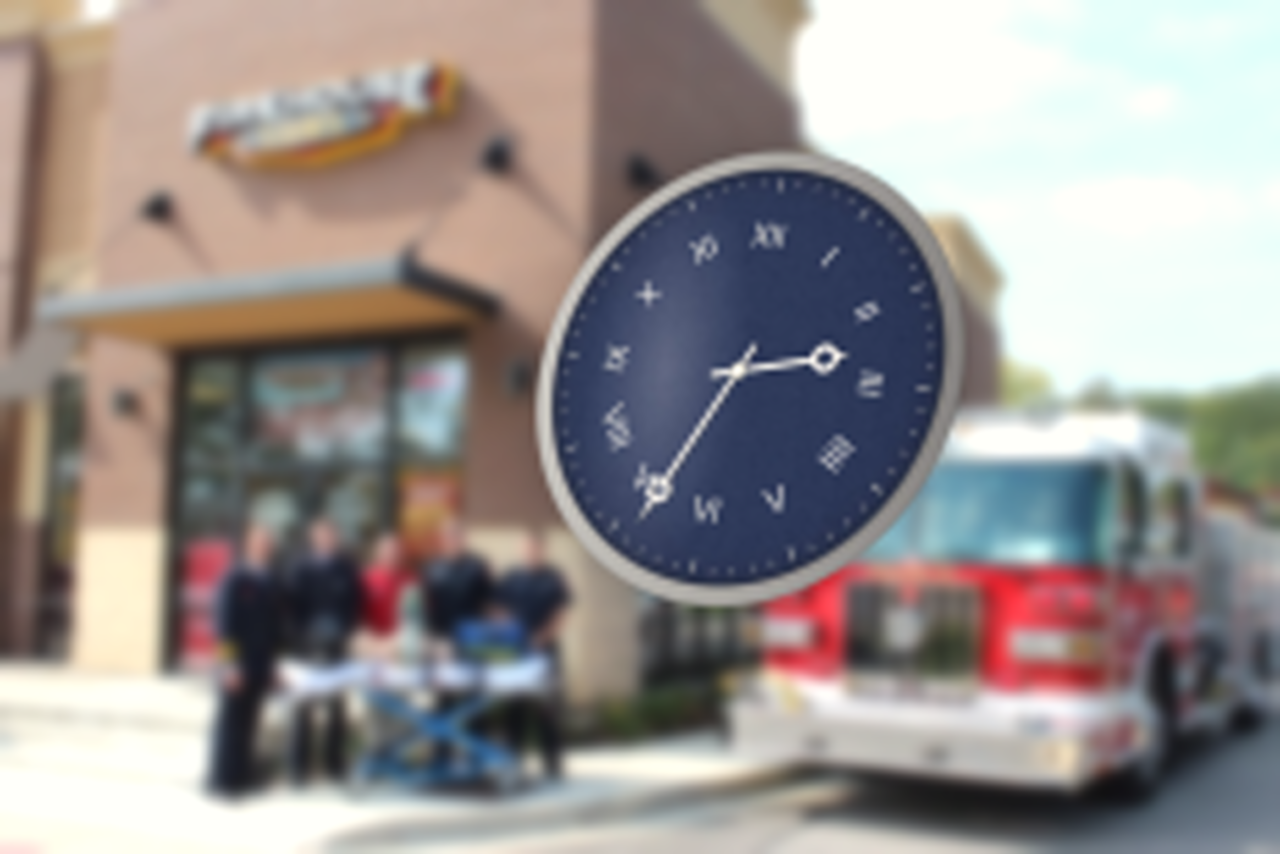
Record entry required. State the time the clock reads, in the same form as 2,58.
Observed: 2,34
